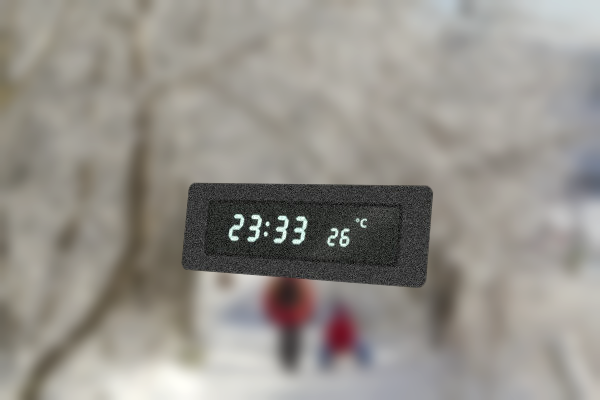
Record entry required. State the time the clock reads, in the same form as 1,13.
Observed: 23,33
